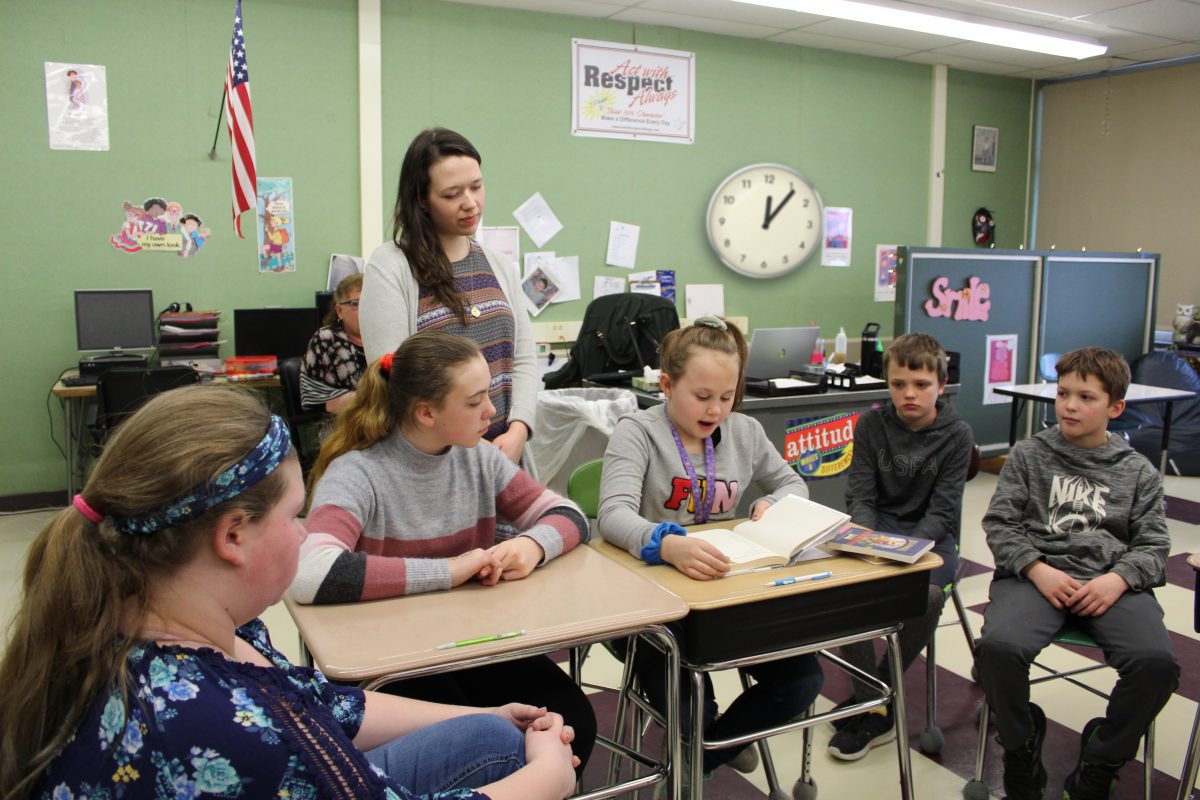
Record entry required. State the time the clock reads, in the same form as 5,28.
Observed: 12,06
